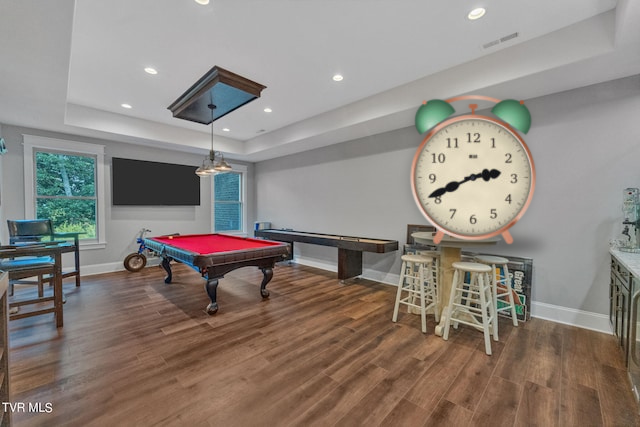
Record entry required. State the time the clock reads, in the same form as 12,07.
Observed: 2,41
